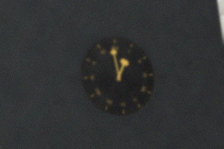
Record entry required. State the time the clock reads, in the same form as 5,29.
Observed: 12,59
